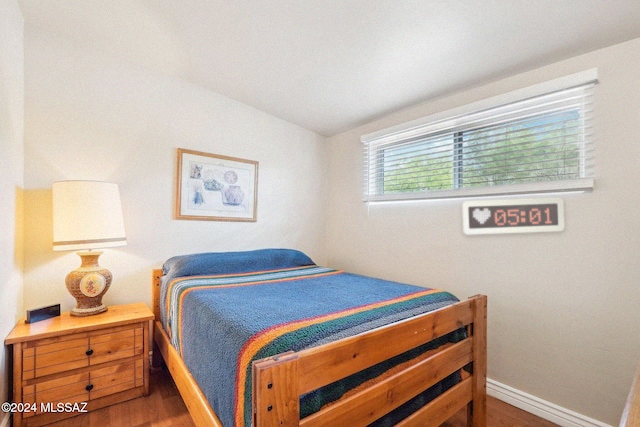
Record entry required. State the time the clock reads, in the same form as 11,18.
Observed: 5,01
